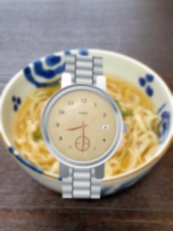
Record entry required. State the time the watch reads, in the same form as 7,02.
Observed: 8,30
